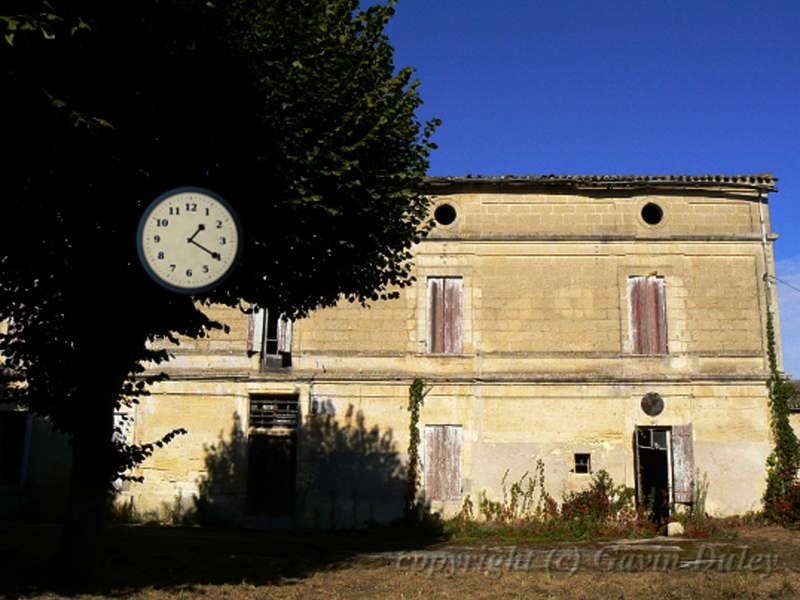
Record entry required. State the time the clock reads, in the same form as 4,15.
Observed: 1,20
